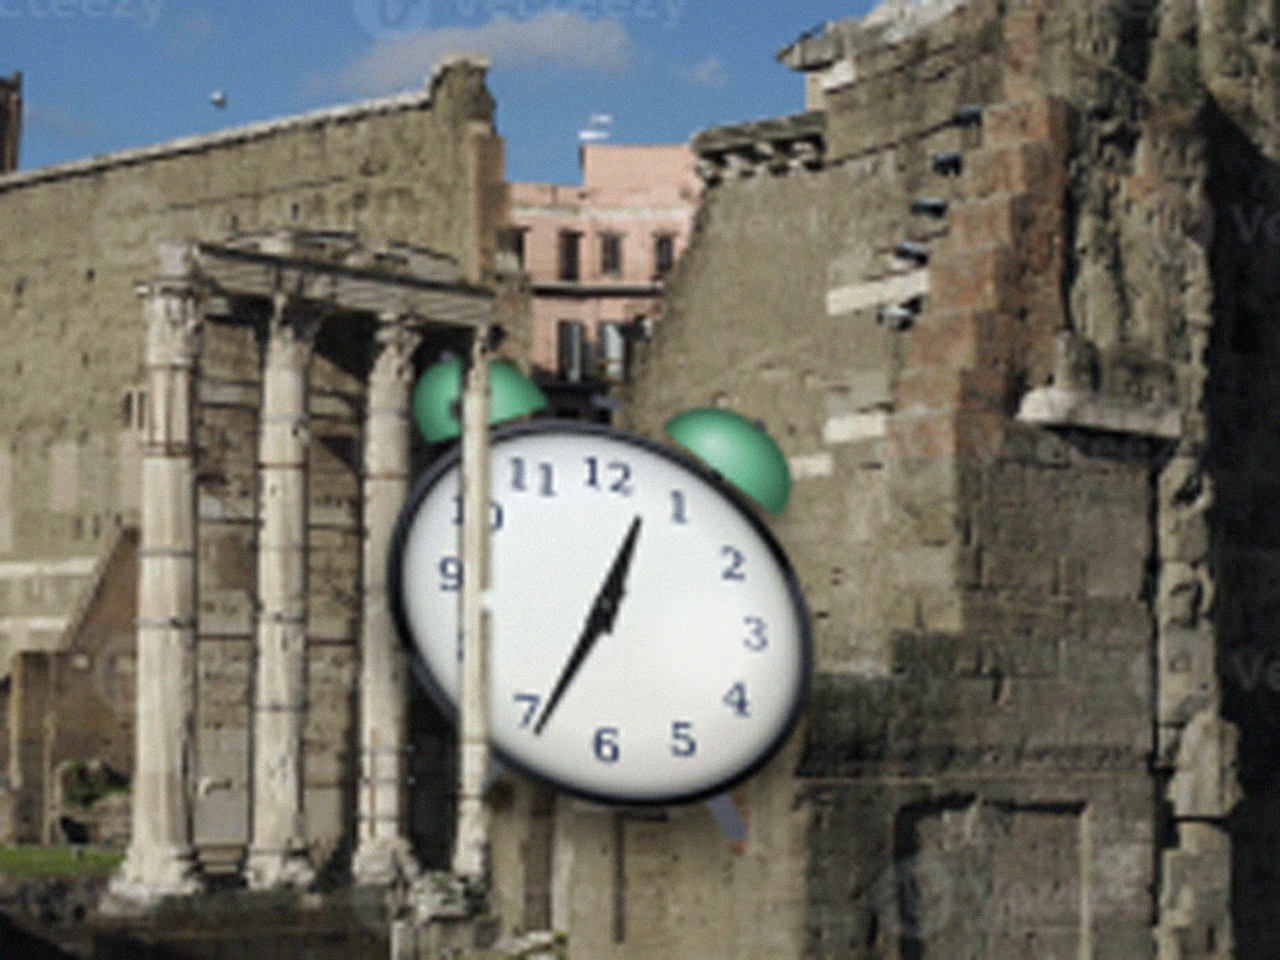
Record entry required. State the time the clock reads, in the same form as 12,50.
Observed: 12,34
